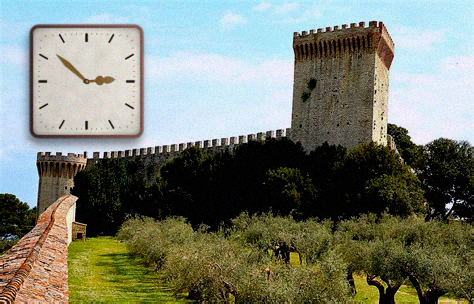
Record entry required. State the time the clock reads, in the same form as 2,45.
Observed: 2,52
